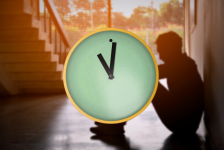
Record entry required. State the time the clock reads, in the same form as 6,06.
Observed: 11,01
